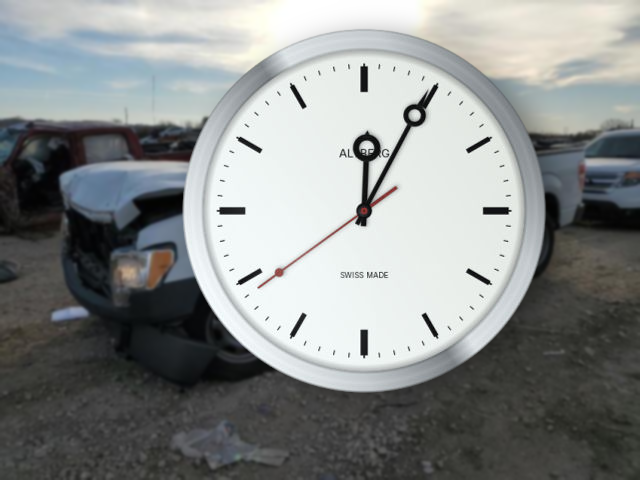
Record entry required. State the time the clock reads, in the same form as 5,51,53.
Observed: 12,04,39
